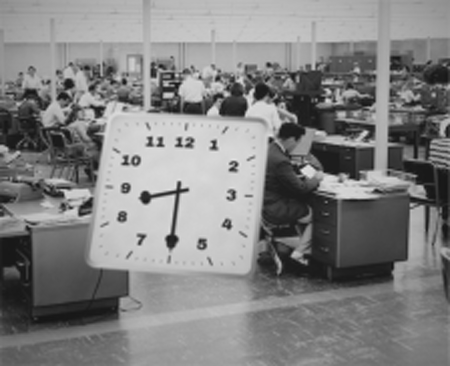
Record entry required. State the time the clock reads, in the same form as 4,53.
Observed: 8,30
